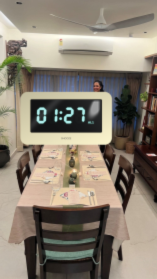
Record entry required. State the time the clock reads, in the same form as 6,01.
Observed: 1,27
